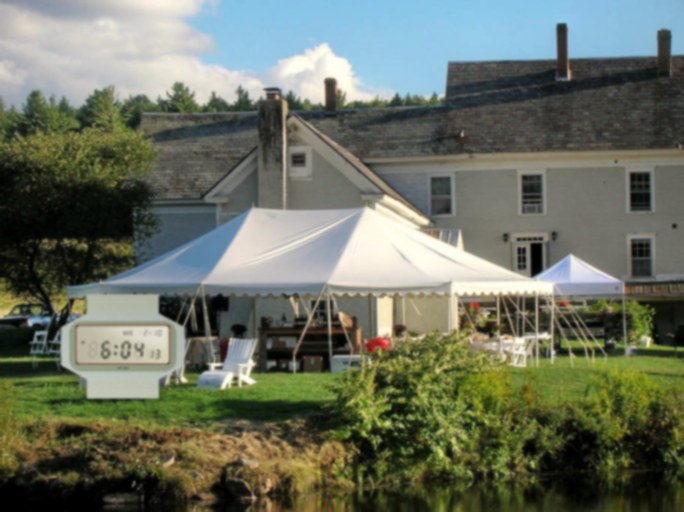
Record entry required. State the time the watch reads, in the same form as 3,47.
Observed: 6,04
